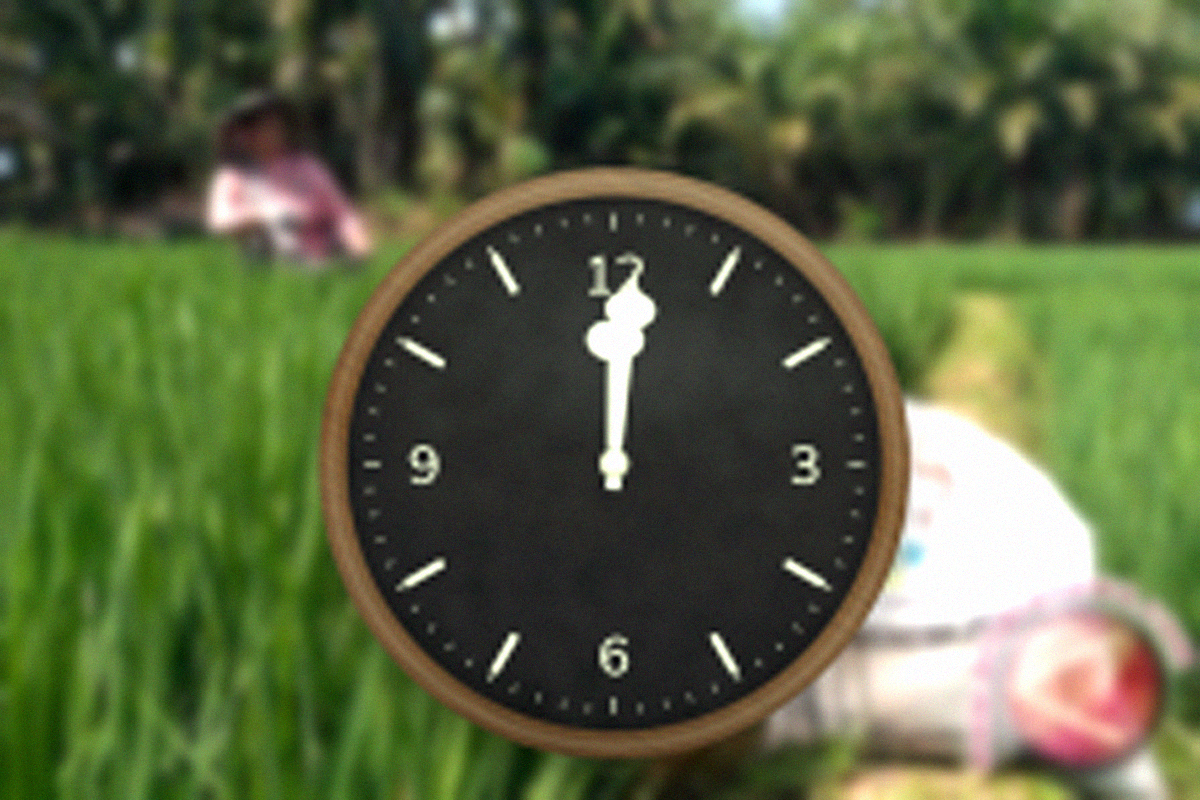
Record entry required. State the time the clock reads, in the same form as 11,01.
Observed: 12,01
